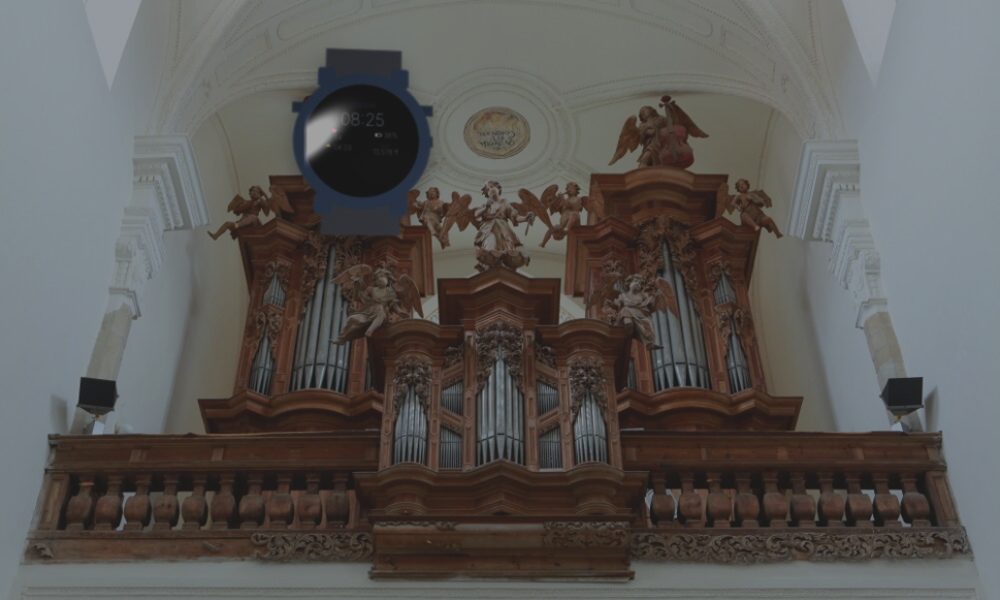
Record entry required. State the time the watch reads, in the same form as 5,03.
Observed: 8,25
